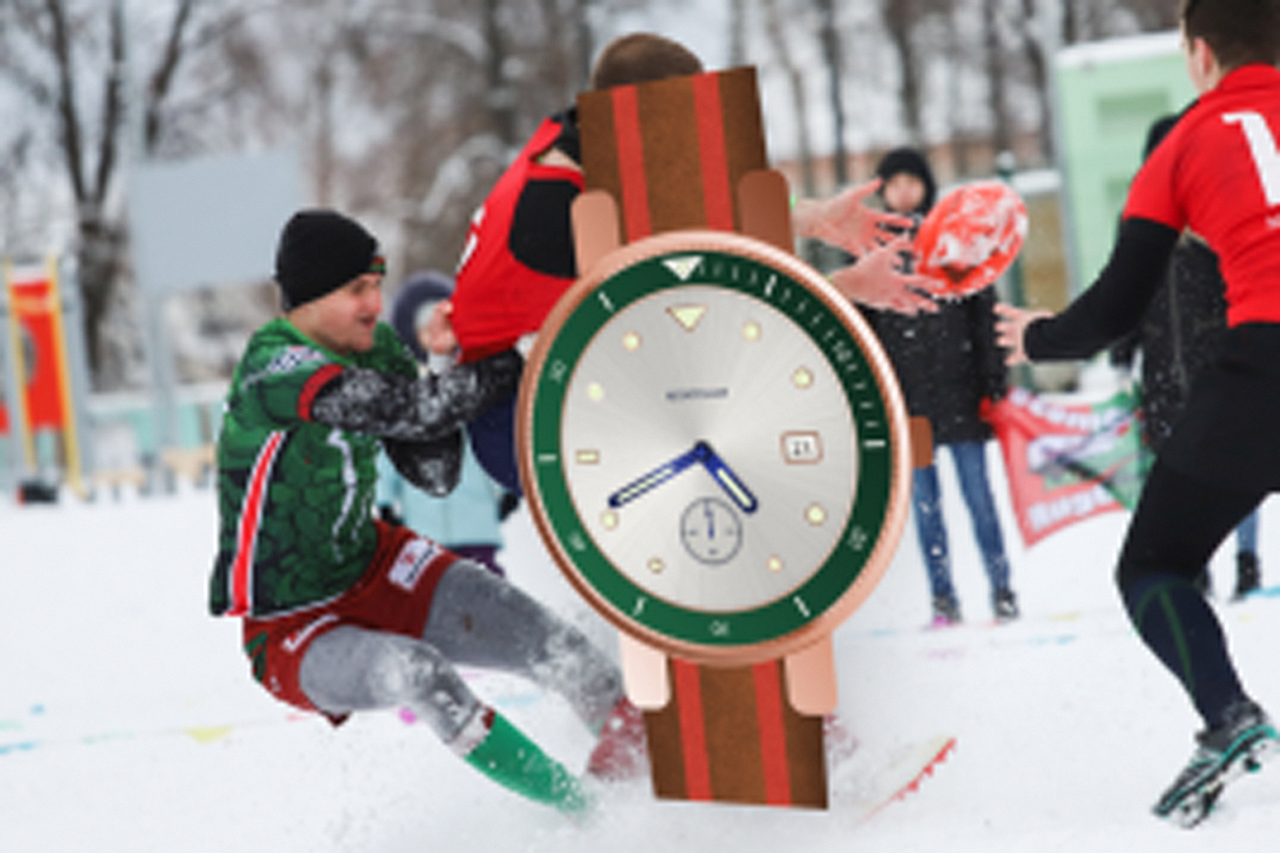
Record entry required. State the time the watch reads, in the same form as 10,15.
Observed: 4,41
